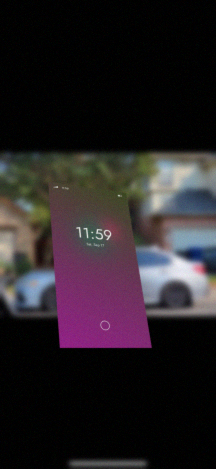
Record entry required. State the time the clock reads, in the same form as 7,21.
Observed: 11,59
